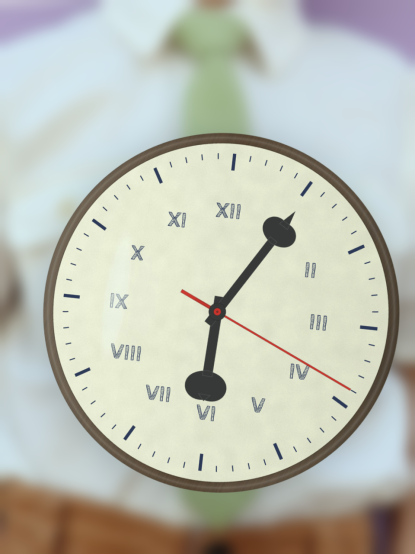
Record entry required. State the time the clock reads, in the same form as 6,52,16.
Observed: 6,05,19
